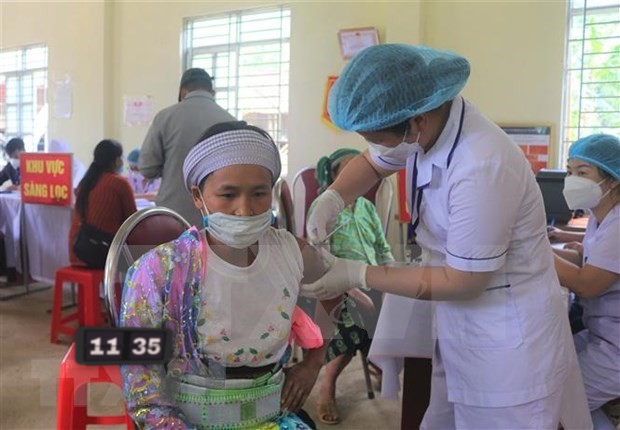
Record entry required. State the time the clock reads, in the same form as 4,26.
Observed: 11,35
